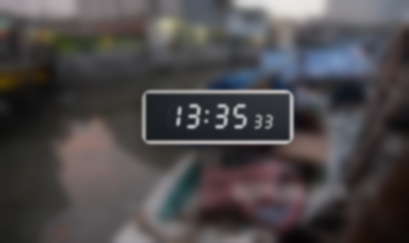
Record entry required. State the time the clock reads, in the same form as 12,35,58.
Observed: 13,35,33
